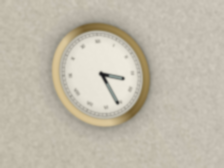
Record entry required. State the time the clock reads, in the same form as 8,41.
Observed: 3,26
